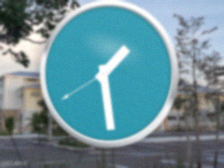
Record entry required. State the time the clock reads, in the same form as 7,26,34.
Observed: 1,28,40
